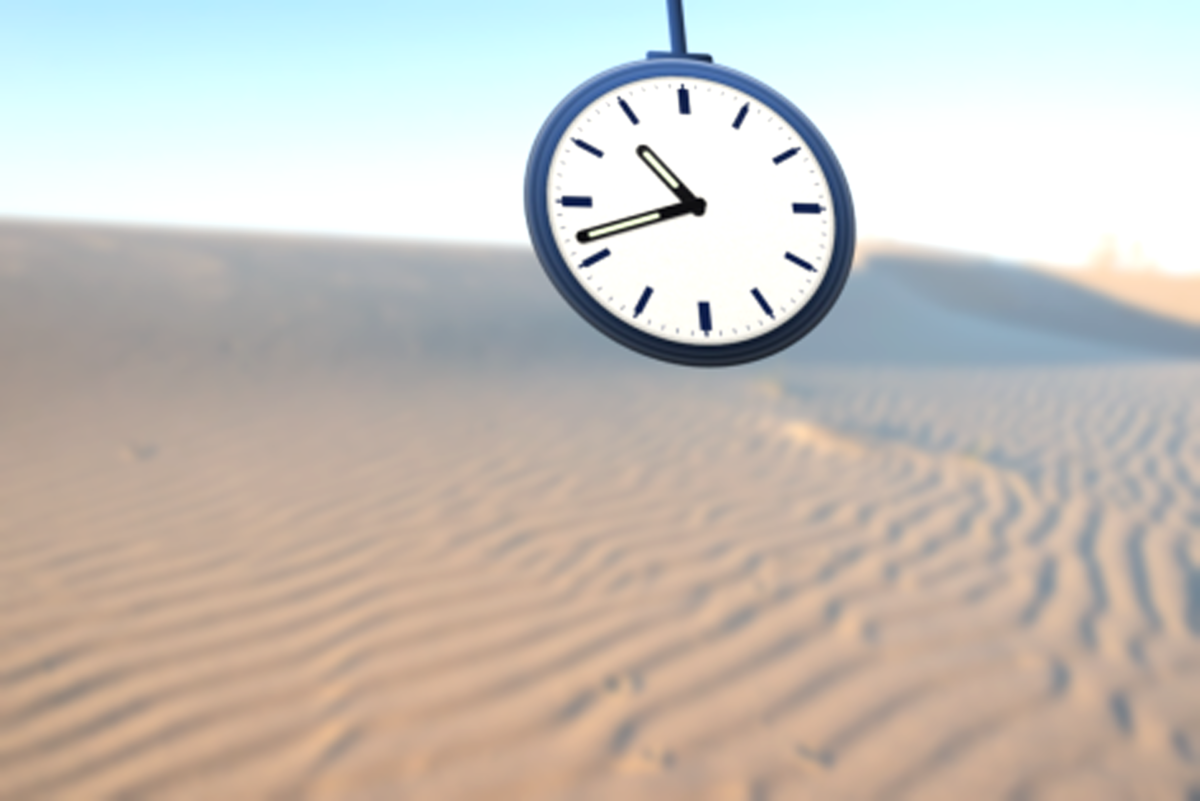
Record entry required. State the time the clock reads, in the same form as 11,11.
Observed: 10,42
